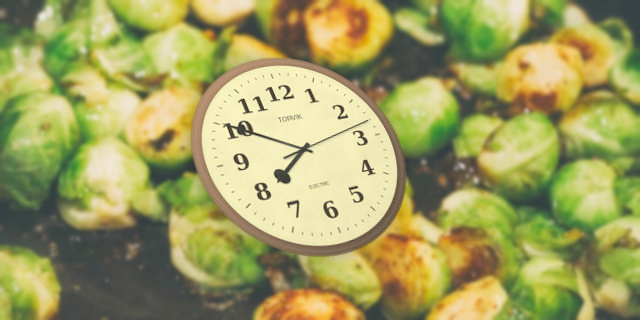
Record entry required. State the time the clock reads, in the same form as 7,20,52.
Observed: 7,50,13
